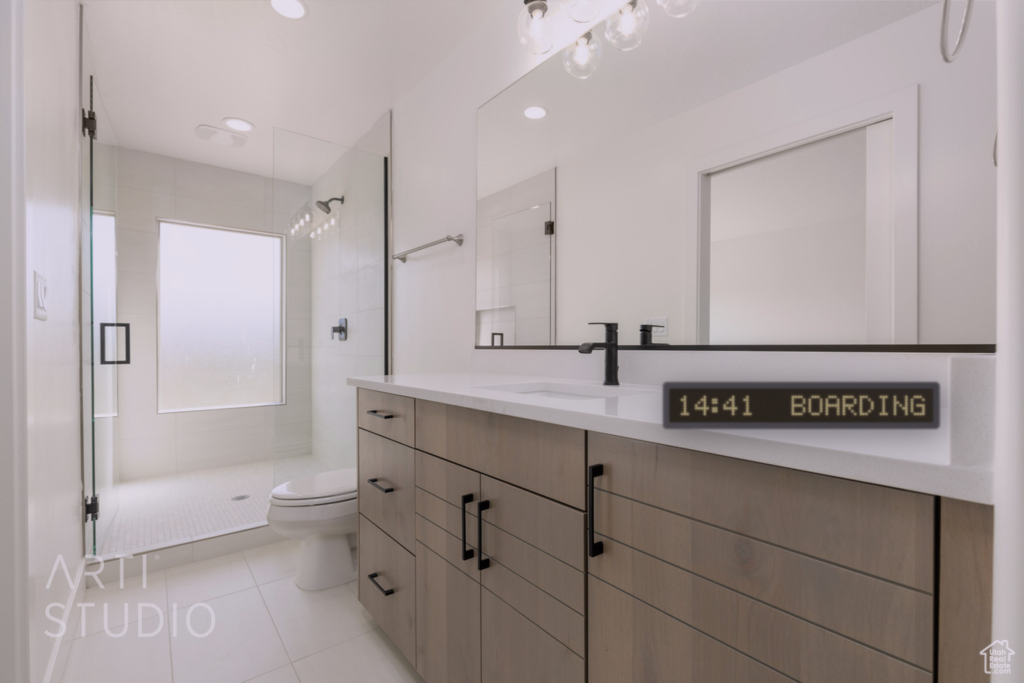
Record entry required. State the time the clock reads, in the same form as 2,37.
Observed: 14,41
